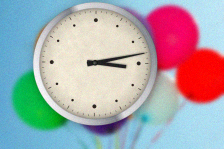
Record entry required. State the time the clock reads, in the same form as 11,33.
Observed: 3,13
